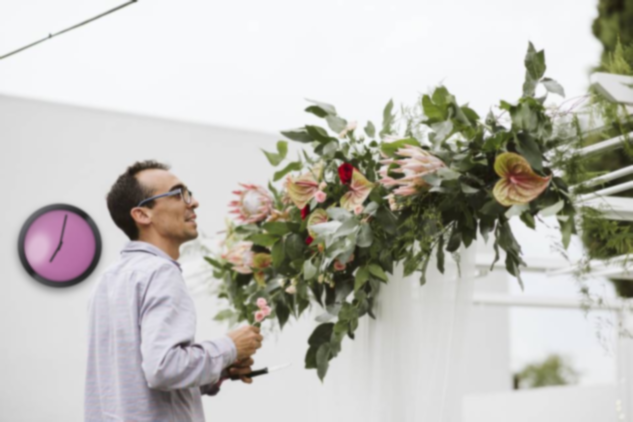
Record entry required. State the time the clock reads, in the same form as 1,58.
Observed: 7,02
